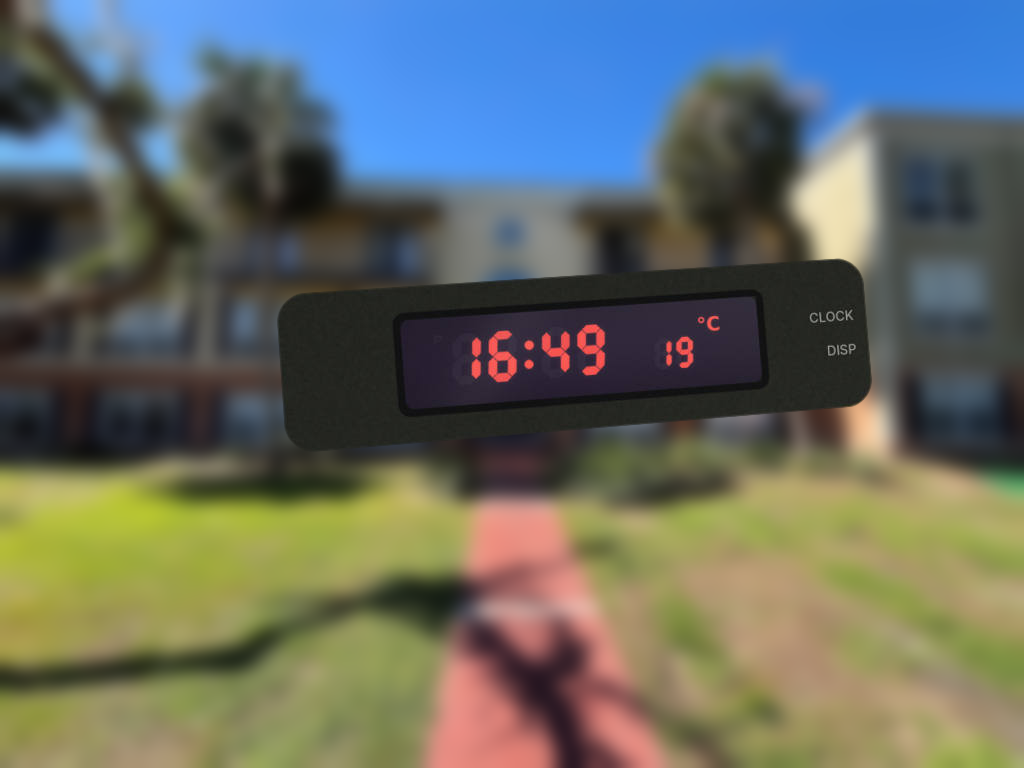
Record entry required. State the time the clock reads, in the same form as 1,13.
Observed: 16,49
